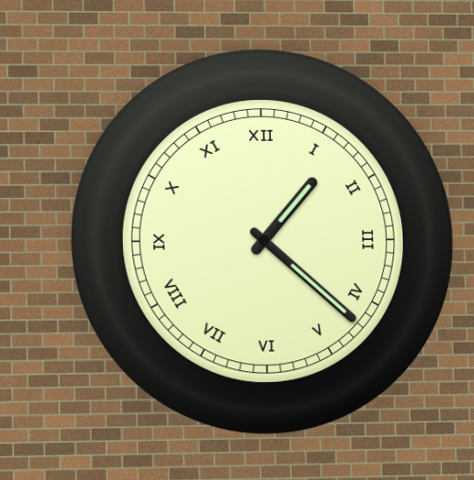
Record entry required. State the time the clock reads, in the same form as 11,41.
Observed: 1,22
